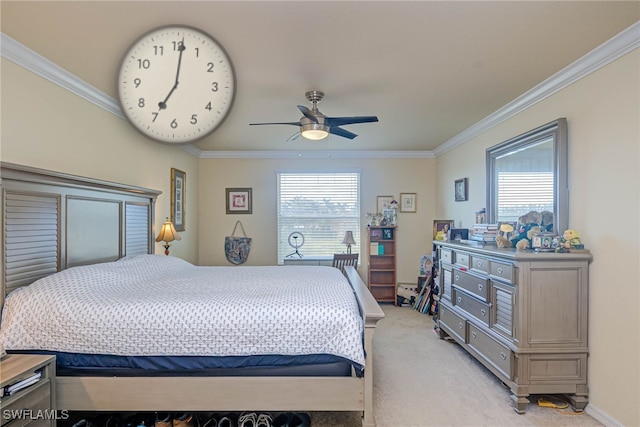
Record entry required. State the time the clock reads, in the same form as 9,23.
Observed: 7,01
